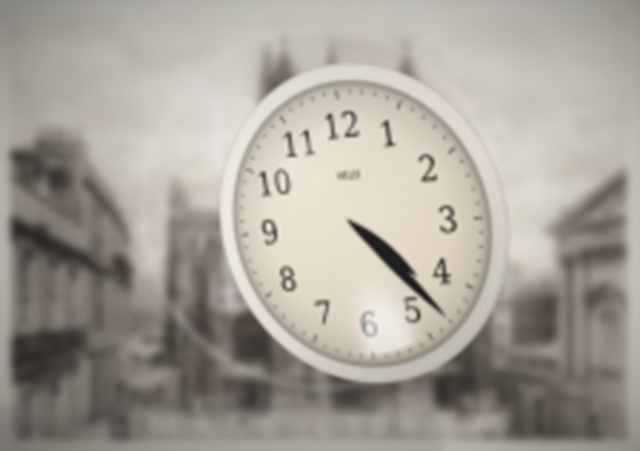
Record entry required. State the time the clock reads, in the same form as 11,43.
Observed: 4,23
